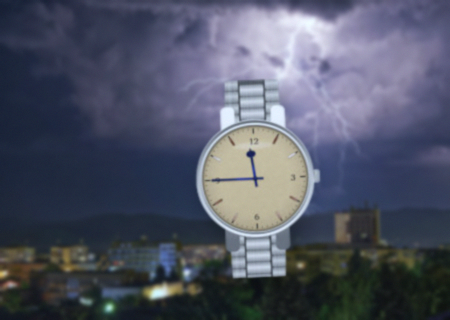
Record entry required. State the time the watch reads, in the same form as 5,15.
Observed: 11,45
